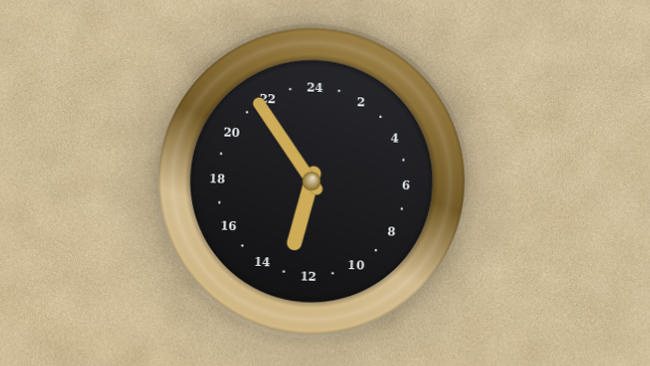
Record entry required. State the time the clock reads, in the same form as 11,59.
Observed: 12,54
